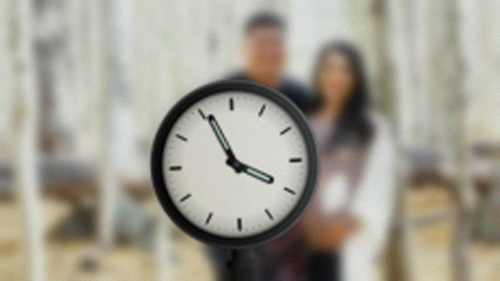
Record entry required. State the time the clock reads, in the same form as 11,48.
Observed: 3,56
